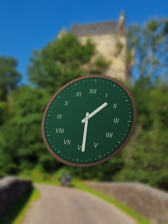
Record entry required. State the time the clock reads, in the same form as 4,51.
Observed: 1,29
